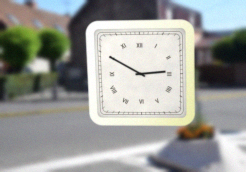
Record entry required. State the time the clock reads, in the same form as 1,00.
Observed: 2,50
